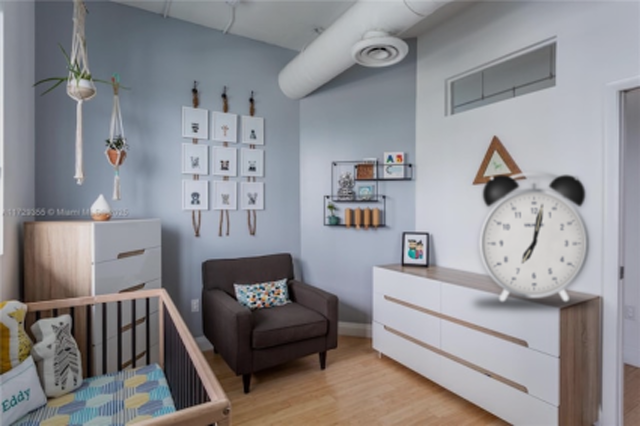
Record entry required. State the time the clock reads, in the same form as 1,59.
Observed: 7,02
